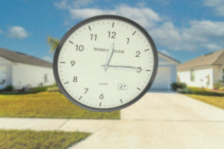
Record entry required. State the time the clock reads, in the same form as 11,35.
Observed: 12,15
